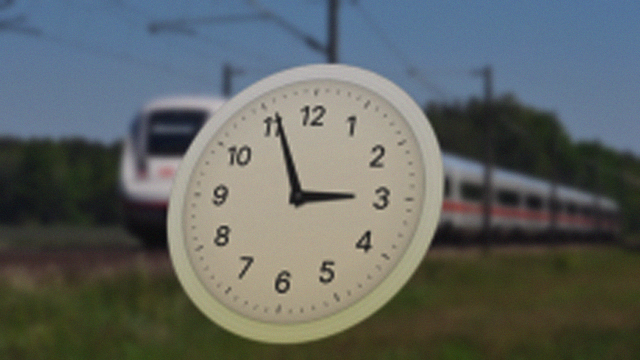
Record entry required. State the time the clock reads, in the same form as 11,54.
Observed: 2,56
